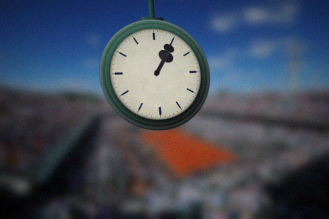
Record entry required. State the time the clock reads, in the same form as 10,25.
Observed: 1,05
